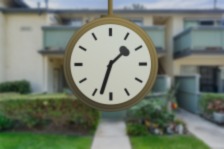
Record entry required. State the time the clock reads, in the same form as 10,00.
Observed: 1,33
